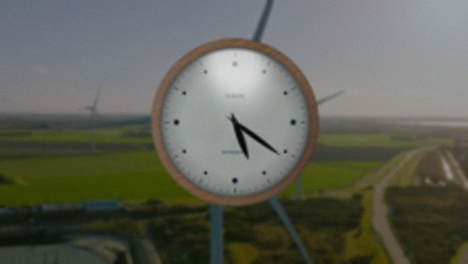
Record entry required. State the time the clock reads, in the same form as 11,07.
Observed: 5,21
